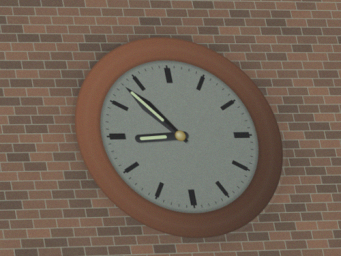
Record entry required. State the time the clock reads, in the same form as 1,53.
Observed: 8,53
